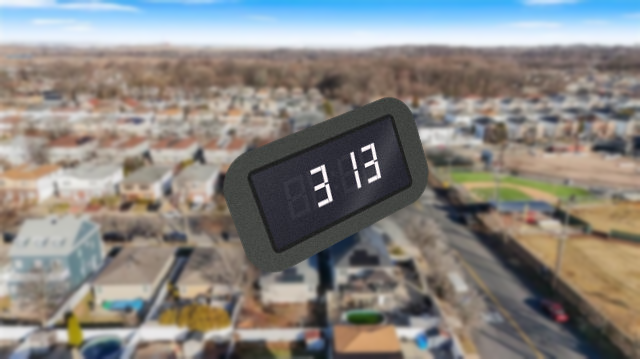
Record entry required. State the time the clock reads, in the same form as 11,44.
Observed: 3,13
